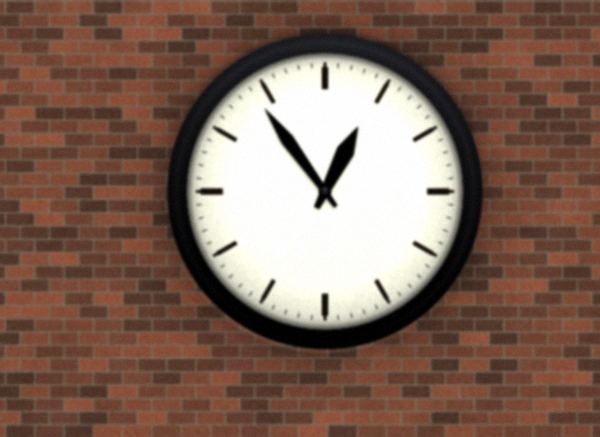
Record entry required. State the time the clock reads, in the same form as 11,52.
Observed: 12,54
